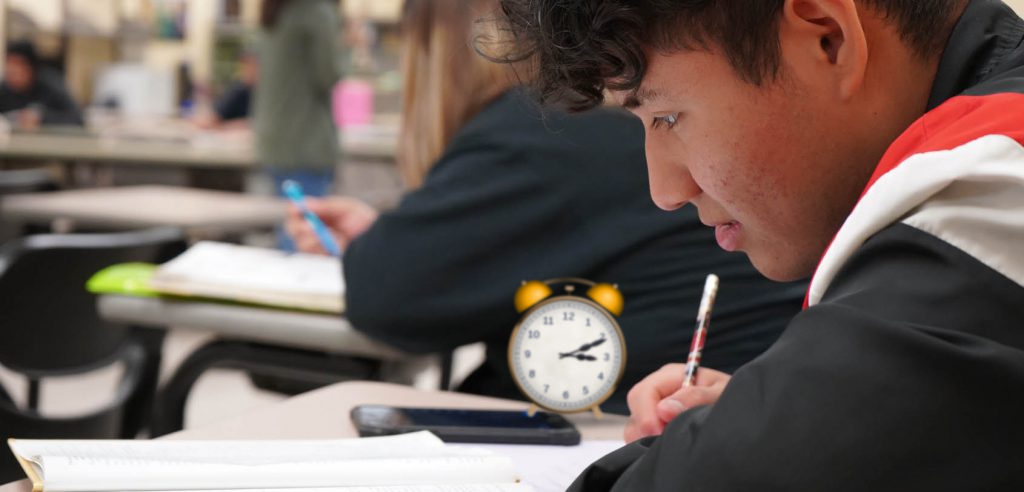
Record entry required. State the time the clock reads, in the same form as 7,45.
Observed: 3,11
